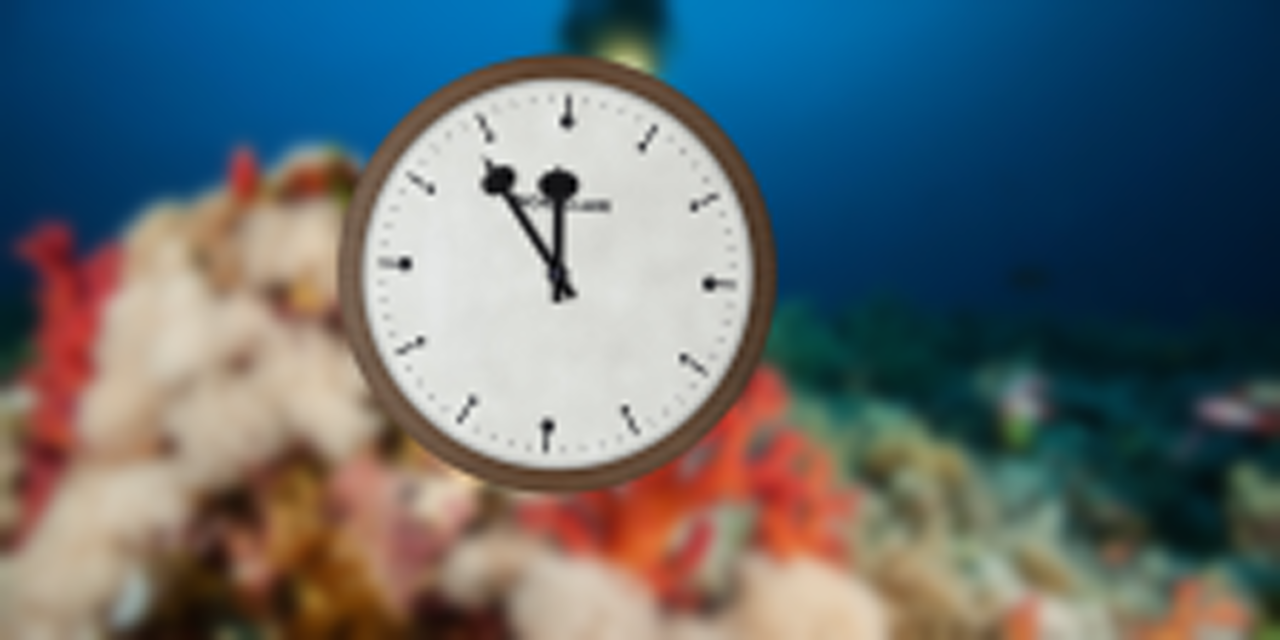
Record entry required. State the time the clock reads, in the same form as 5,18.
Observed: 11,54
